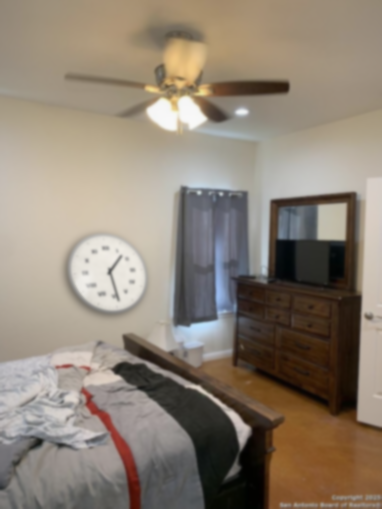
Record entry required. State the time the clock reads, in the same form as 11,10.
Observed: 1,29
